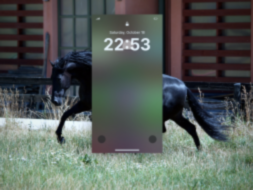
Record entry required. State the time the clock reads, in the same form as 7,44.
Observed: 22,53
